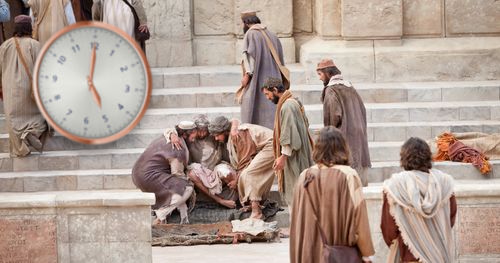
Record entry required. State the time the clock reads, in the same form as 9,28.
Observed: 5,00
